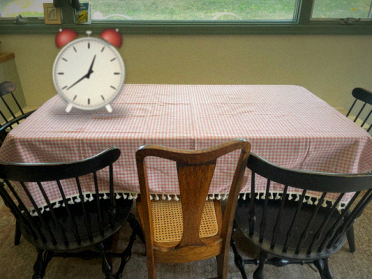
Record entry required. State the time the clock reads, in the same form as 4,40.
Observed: 12,39
